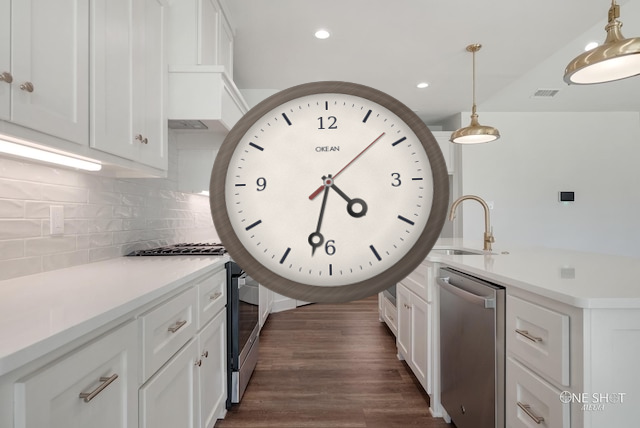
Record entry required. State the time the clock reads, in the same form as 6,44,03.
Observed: 4,32,08
